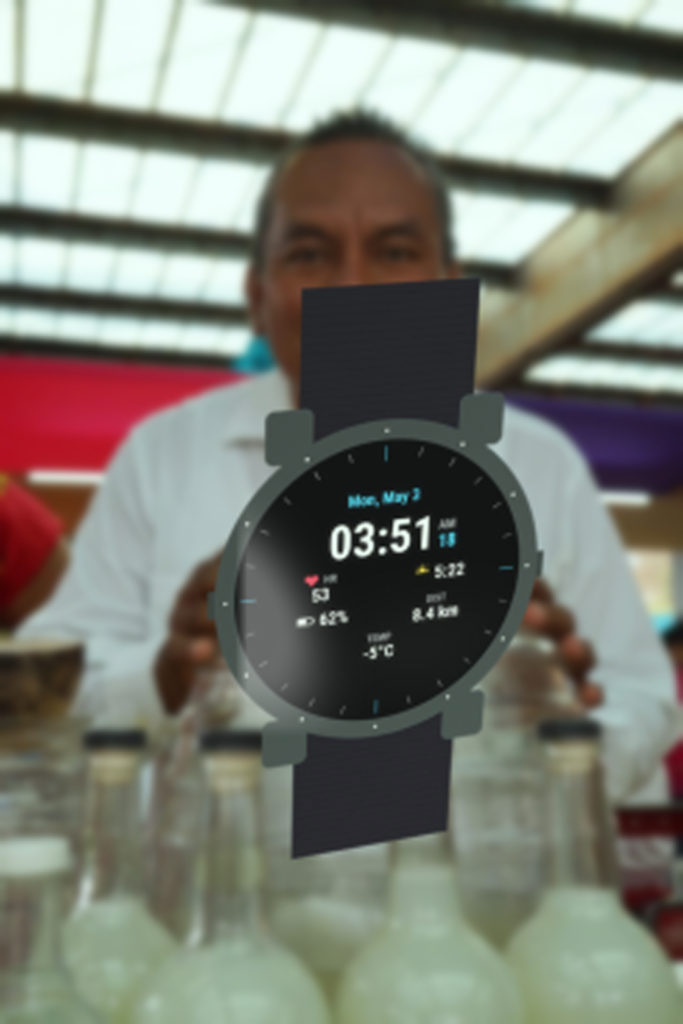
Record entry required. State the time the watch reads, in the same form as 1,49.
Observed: 3,51
